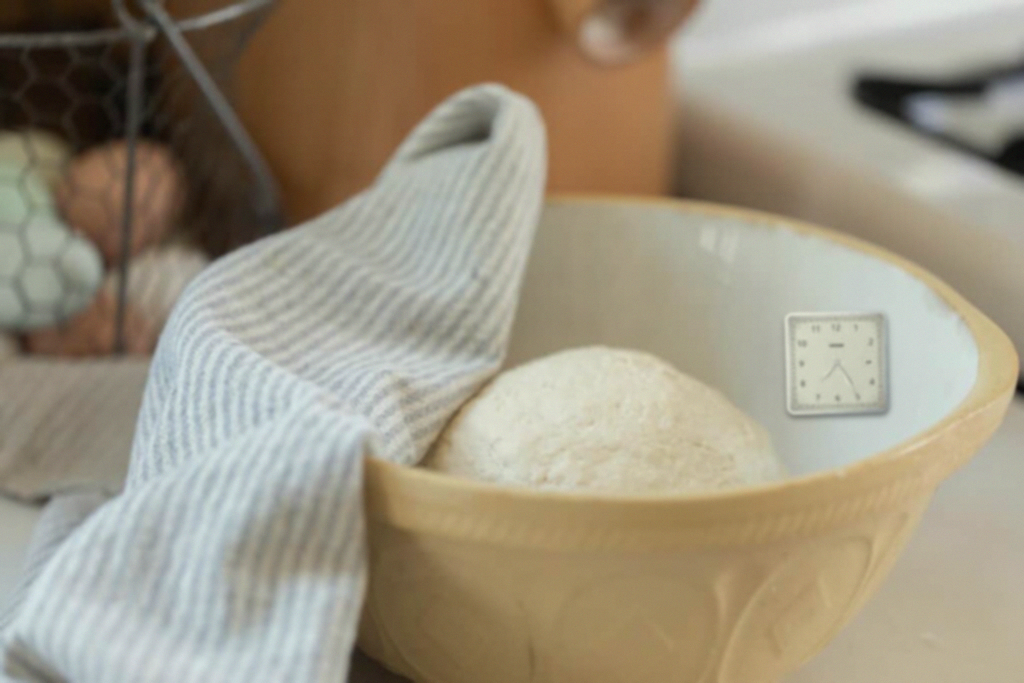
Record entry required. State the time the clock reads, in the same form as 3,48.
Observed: 7,25
